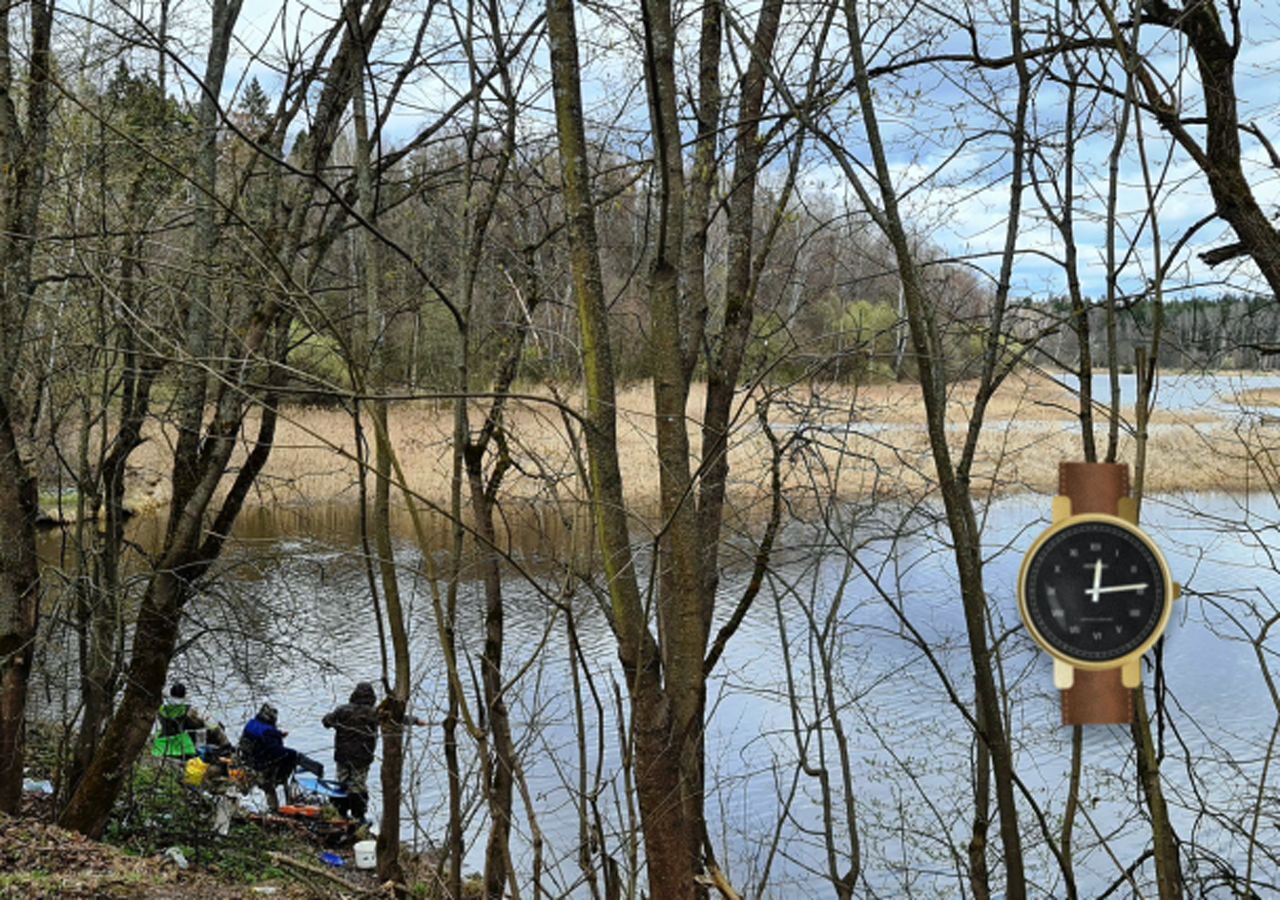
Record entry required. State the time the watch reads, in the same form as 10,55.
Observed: 12,14
